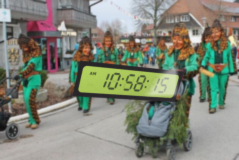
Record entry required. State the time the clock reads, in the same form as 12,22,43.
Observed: 10,58,15
